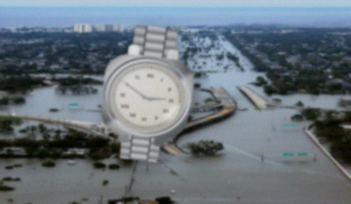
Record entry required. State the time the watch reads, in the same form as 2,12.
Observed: 2,50
